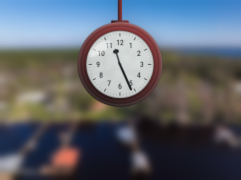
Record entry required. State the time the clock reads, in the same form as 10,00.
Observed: 11,26
